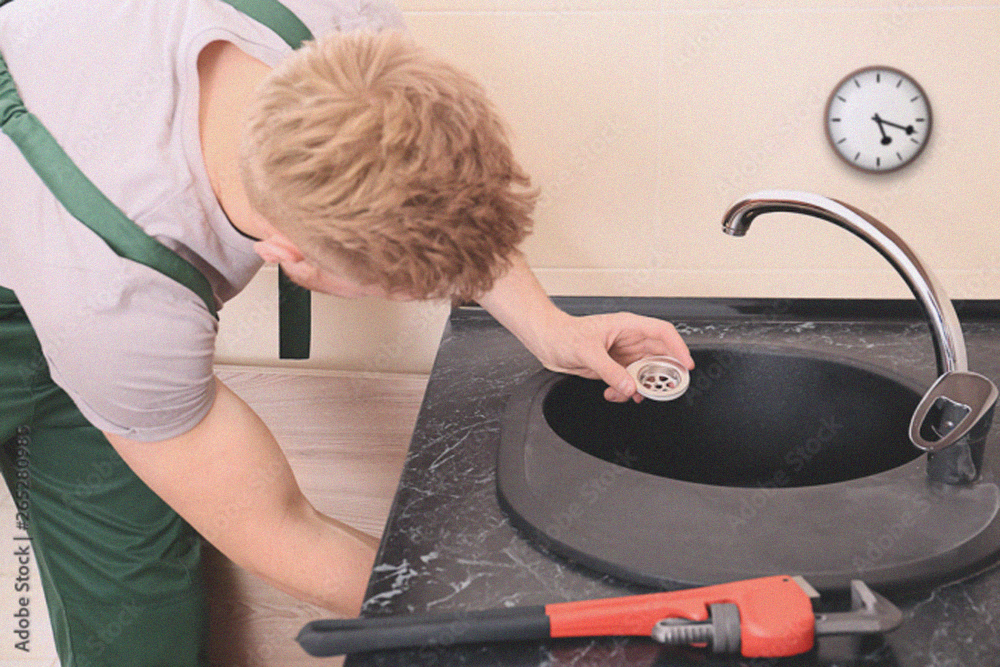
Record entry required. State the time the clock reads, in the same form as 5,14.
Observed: 5,18
